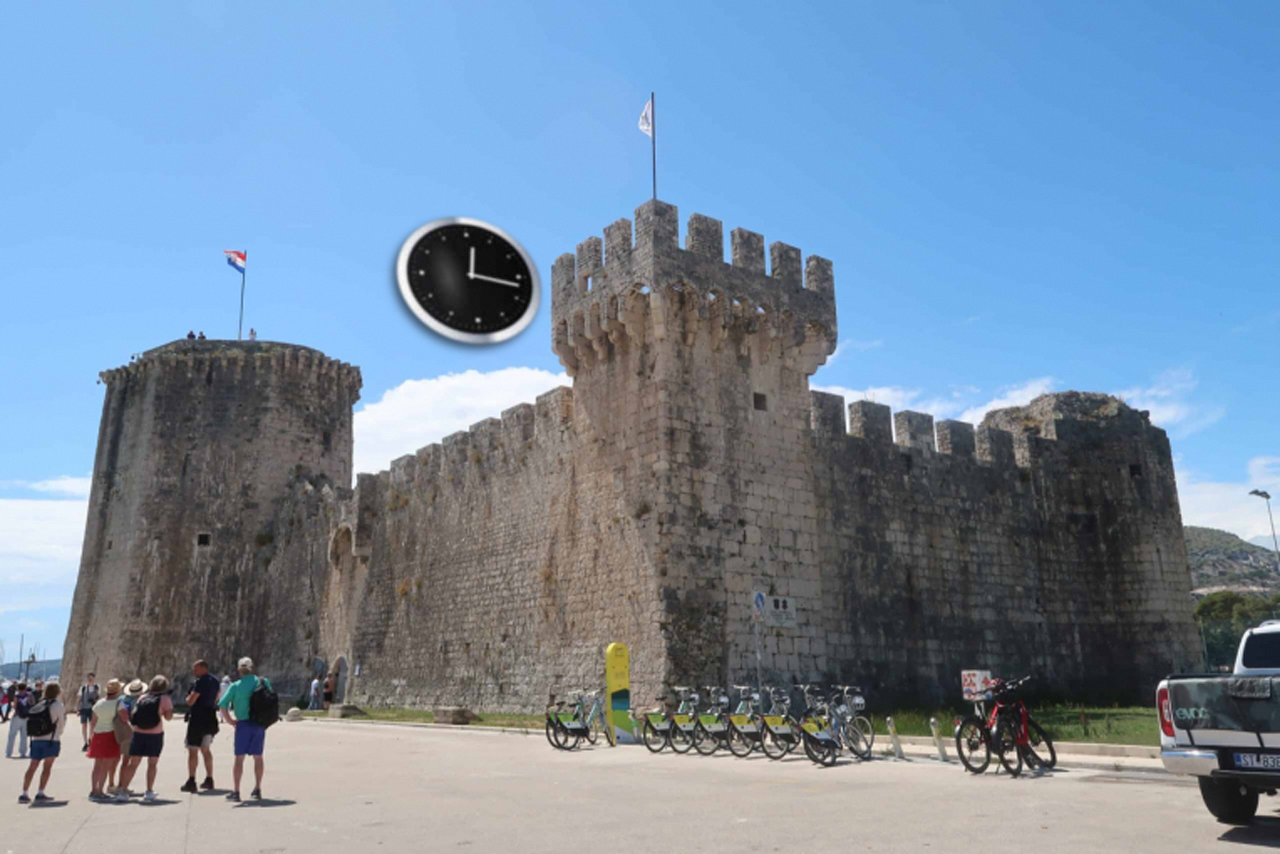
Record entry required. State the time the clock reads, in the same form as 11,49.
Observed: 12,17
